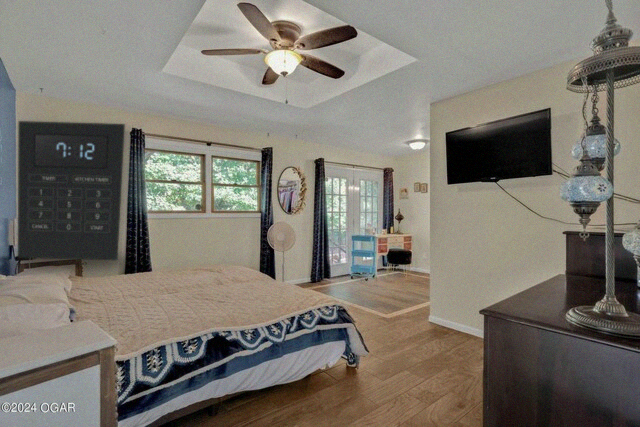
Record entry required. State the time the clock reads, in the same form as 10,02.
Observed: 7,12
